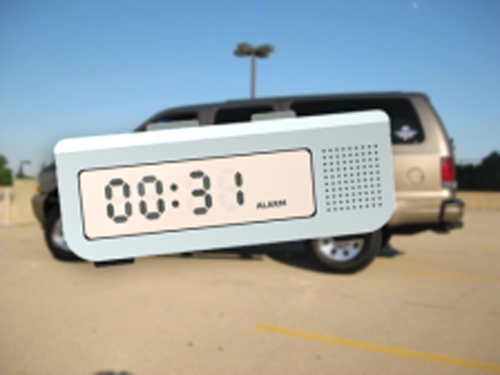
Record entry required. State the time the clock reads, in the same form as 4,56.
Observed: 0,31
